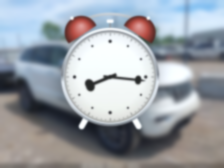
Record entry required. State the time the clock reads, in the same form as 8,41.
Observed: 8,16
